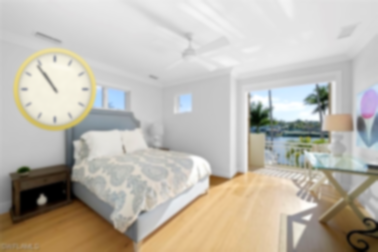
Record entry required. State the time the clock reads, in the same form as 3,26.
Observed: 10,54
